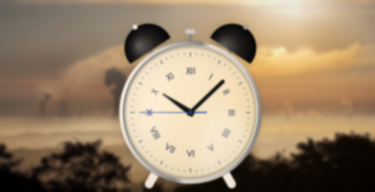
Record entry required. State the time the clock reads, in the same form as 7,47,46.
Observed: 10,07,45
